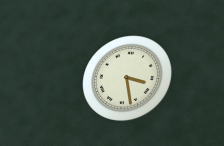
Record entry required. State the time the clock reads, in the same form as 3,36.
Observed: 3,27
